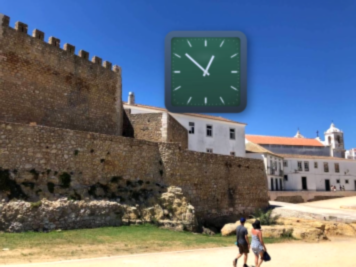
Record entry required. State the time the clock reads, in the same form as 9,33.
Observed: 12,52
